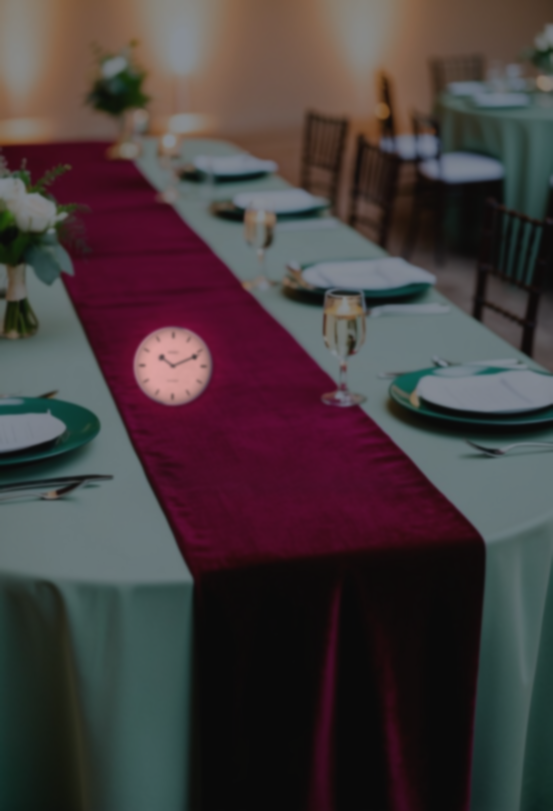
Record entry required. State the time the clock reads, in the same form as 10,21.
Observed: 10,11
